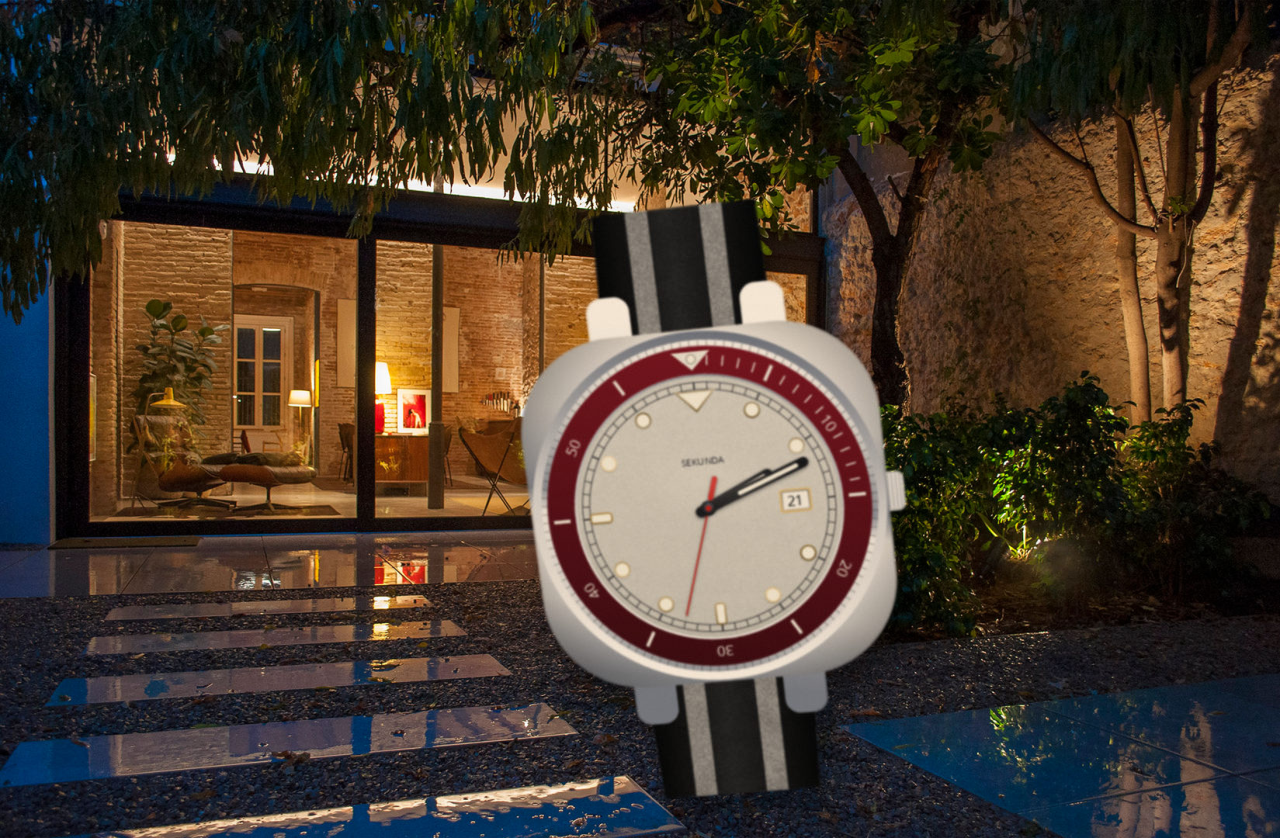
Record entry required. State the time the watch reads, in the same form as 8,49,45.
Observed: 2,11,33
